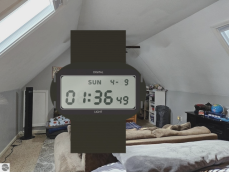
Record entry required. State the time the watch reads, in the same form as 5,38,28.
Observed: 1,36,49
